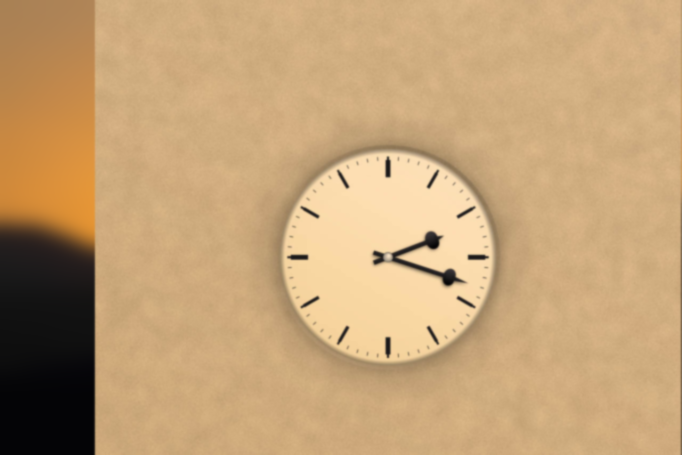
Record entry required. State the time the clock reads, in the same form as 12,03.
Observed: 2,18
